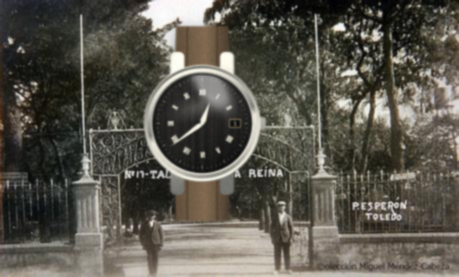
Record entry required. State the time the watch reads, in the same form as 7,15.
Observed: 12,39
